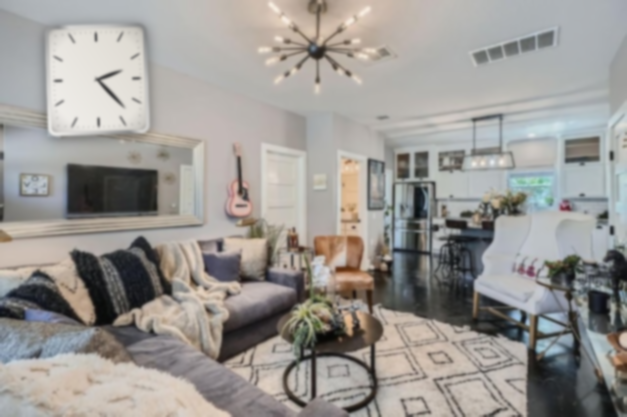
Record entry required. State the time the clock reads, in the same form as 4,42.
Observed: 2,23
